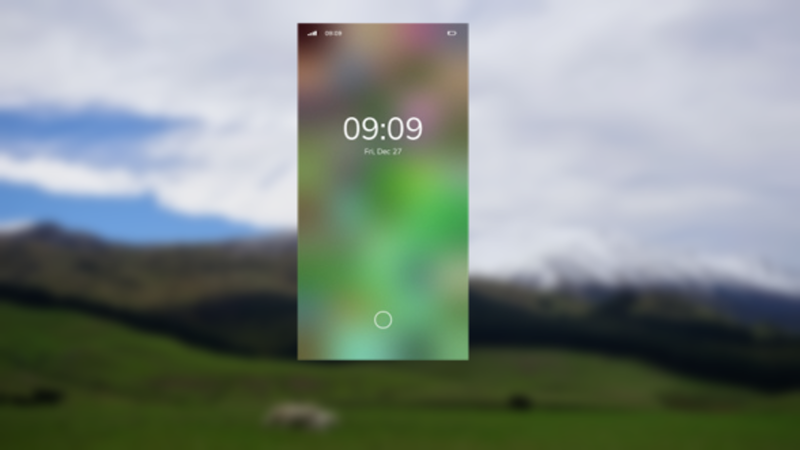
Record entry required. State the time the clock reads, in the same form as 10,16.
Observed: 9,09
